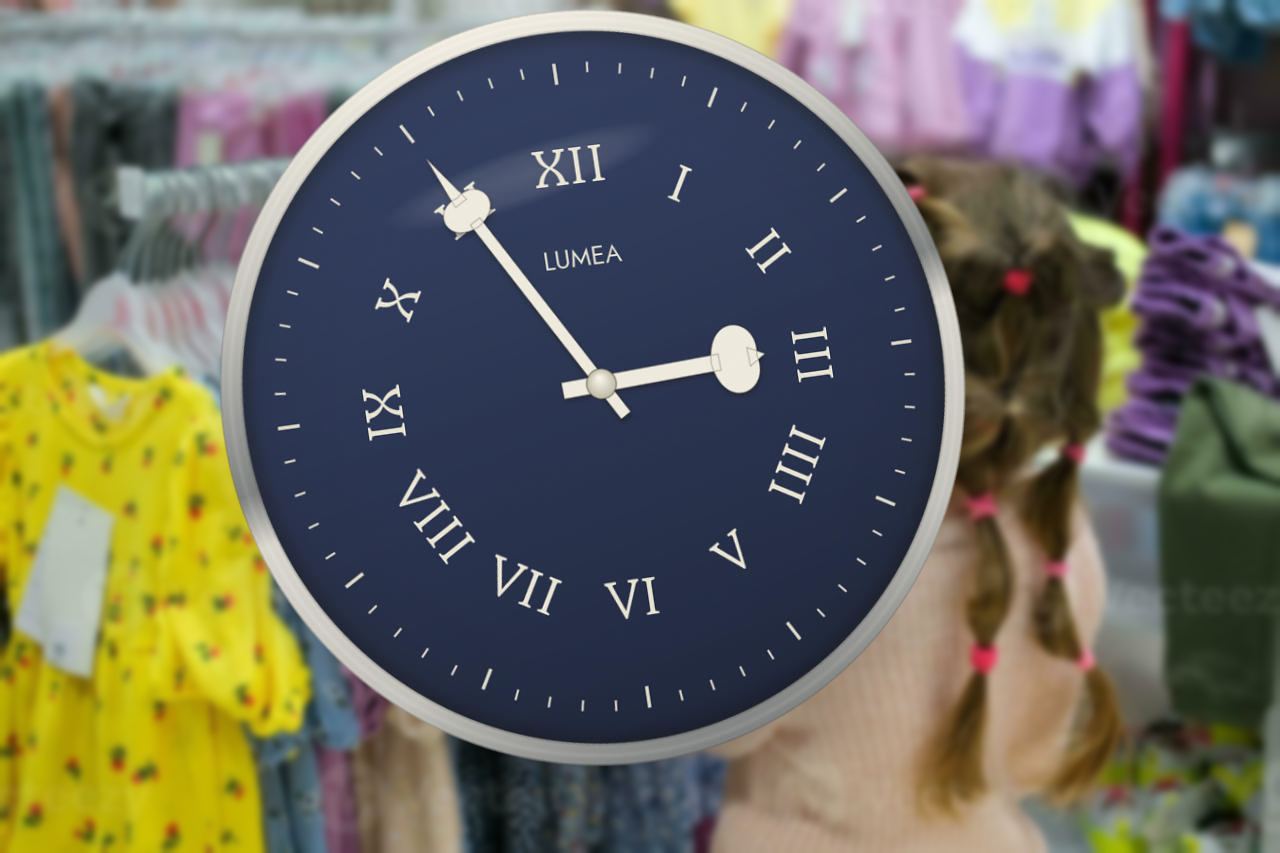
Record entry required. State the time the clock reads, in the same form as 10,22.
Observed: 2,55
